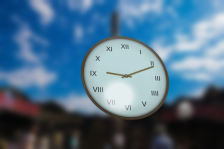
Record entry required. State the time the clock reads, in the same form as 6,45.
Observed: 9,11
